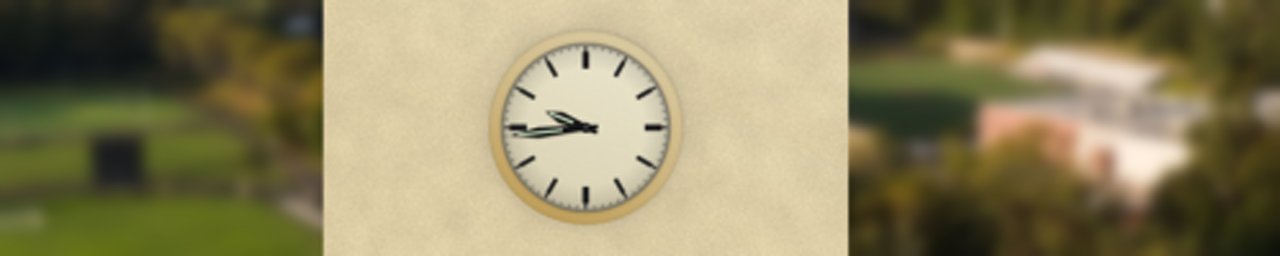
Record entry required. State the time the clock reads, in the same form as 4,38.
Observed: 9,44
